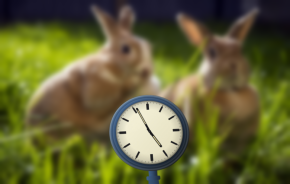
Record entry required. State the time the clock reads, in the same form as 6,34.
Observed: 4,56
